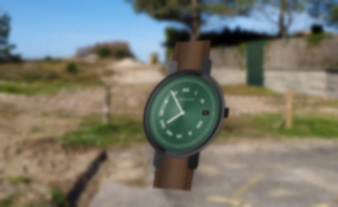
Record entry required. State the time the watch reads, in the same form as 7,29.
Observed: 7,54
